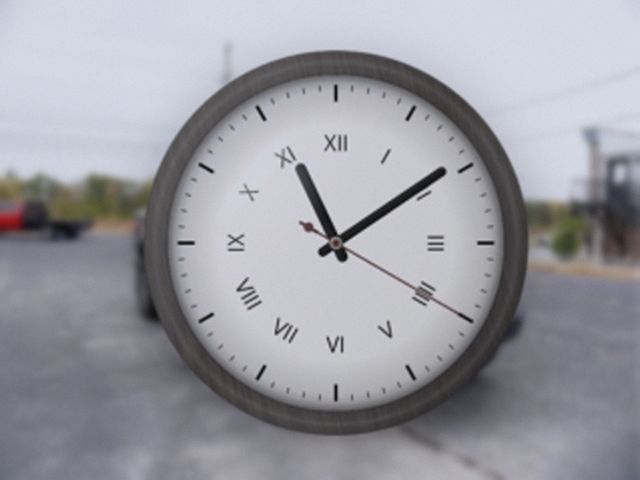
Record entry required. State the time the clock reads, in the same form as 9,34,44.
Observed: 11,09,20
